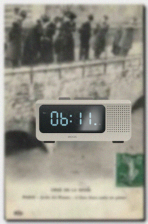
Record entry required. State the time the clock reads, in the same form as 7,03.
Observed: 6,11
